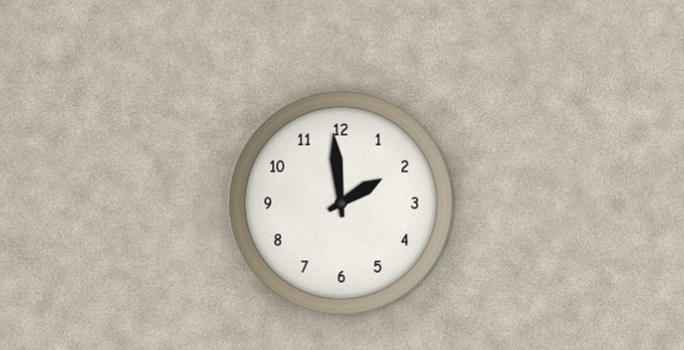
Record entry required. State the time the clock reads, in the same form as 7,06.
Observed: 1,59
